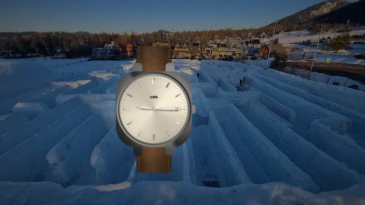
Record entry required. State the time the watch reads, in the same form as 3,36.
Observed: 9,15
